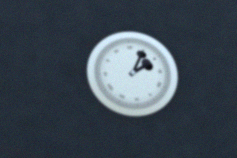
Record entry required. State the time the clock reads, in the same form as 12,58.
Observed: 2,05
